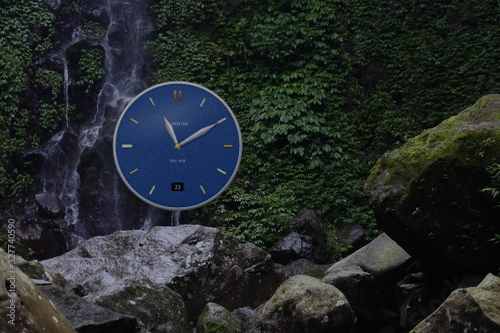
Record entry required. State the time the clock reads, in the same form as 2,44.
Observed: 11,10
